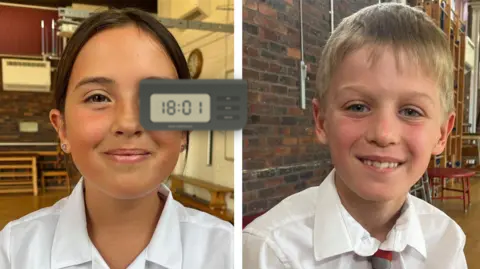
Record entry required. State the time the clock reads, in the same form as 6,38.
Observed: 18,01
